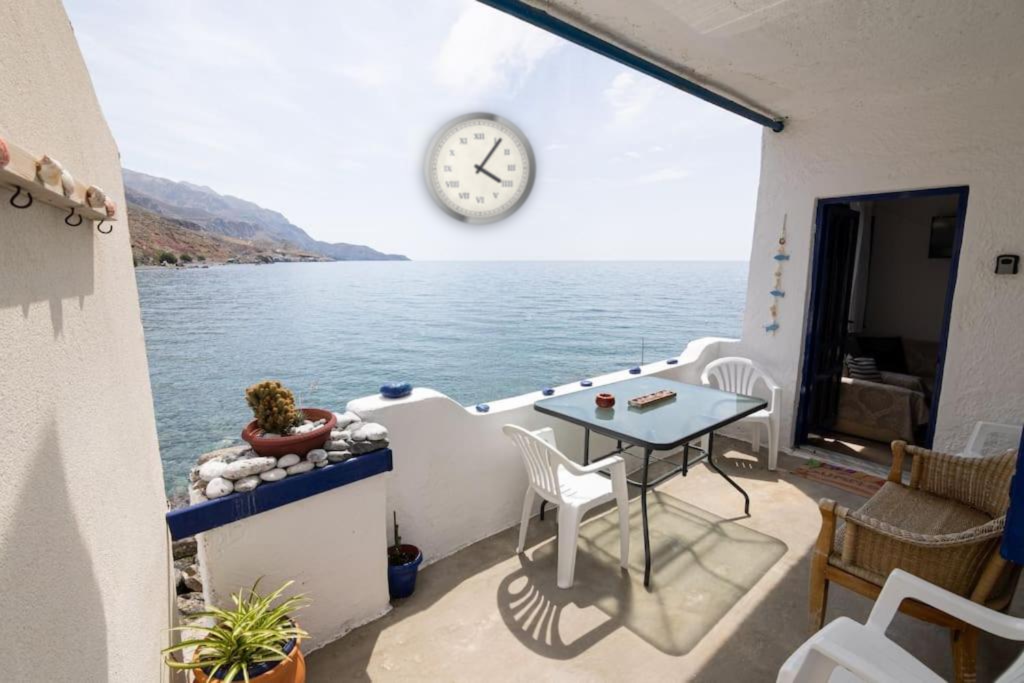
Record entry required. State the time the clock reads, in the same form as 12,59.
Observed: 4,06
